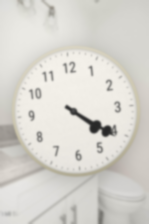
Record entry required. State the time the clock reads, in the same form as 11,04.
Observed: 4,21
